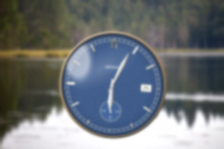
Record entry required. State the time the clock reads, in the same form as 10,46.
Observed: 6,04
